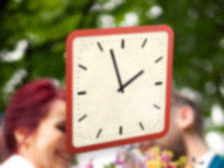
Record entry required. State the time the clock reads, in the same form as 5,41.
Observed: 1,57
